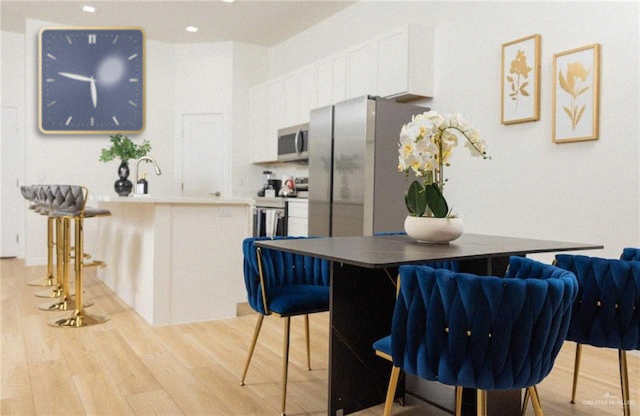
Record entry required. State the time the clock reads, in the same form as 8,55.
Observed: 5,47
